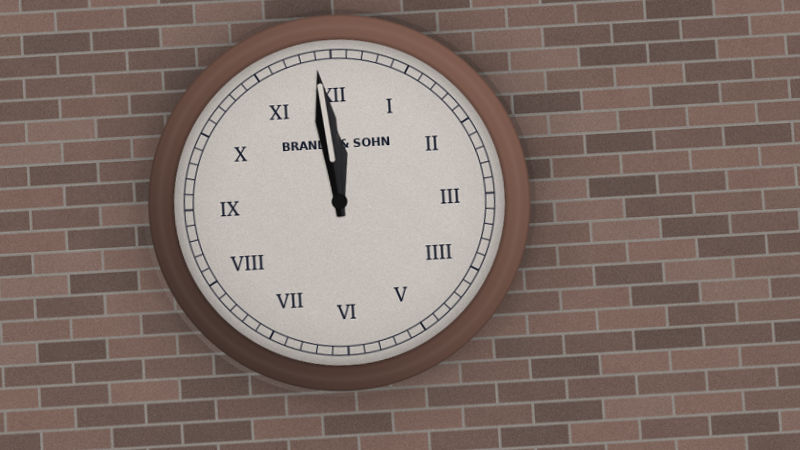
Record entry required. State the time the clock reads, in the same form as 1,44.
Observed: 11,59
